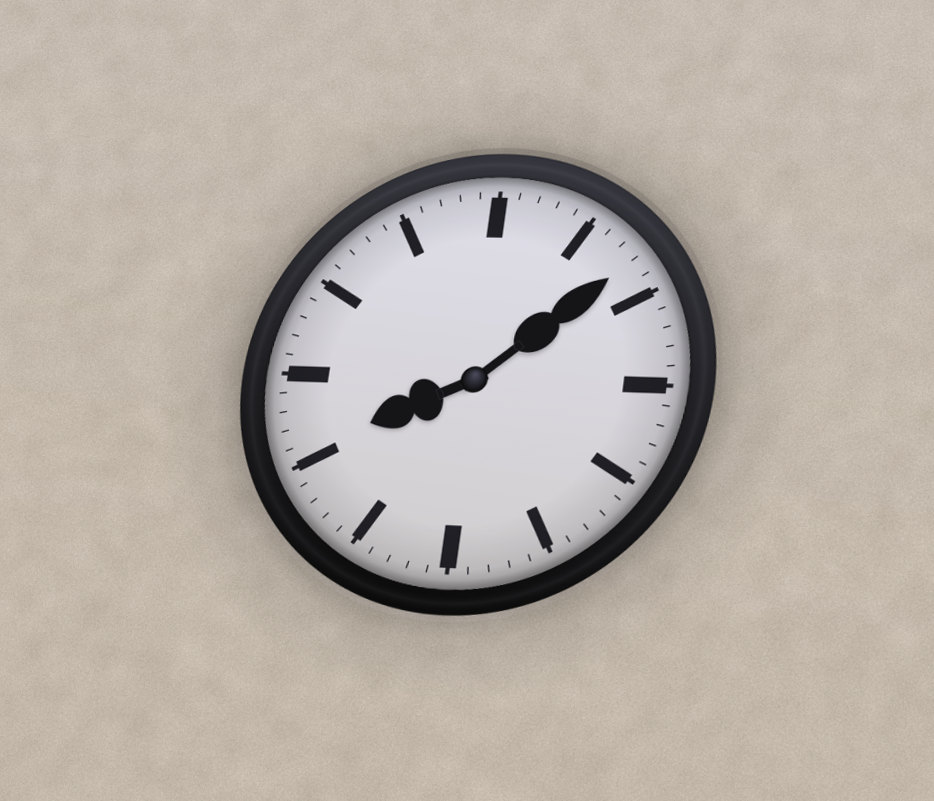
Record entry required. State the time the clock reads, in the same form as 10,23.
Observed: 8,08
